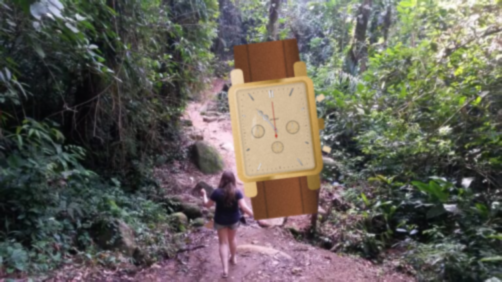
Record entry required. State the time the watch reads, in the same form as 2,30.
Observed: 10,54
